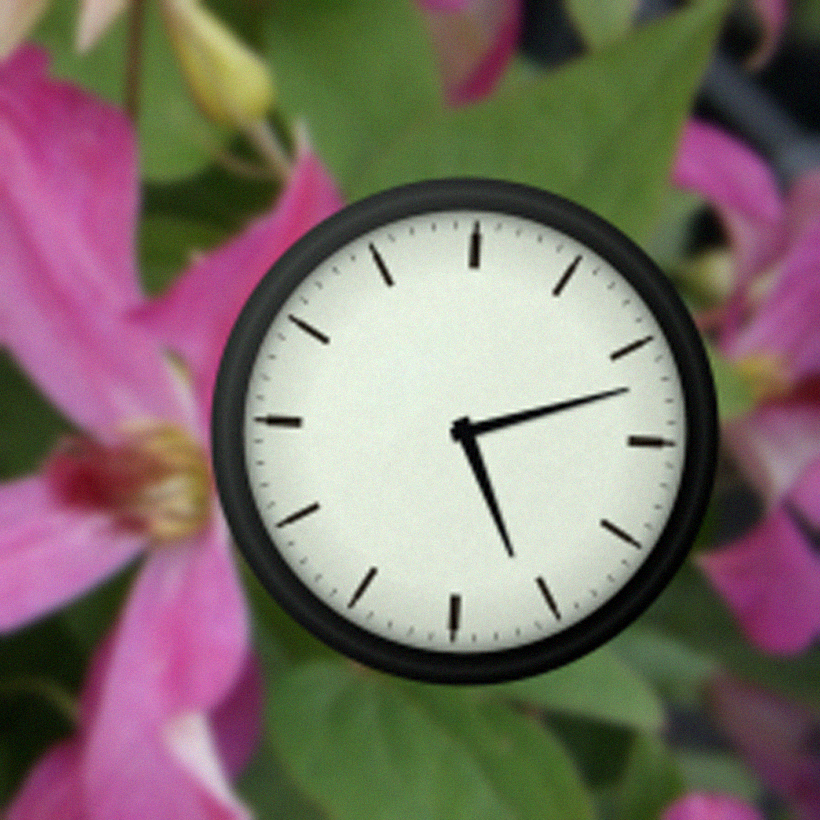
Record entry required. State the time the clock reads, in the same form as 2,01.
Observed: 5,12
